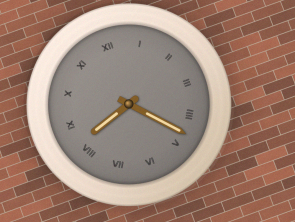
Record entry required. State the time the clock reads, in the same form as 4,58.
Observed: 8,23
